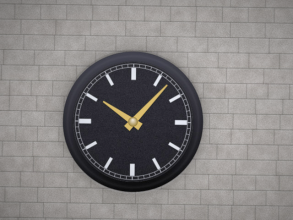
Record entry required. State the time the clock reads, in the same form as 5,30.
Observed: 10,07
